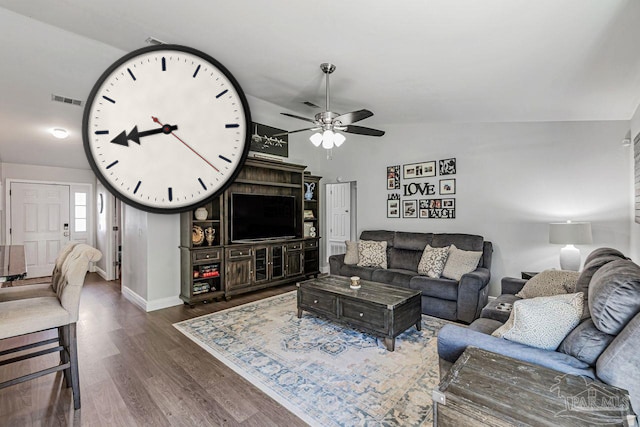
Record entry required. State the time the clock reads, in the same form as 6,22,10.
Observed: 8,43,22
